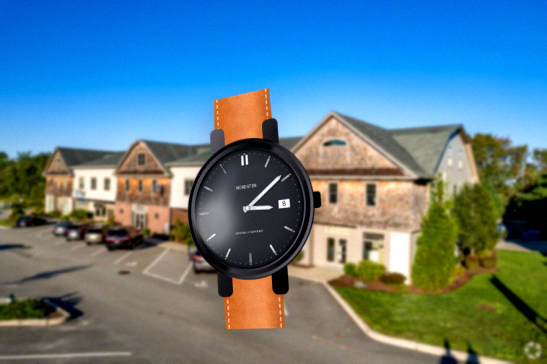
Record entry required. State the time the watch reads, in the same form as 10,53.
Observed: 3,09
